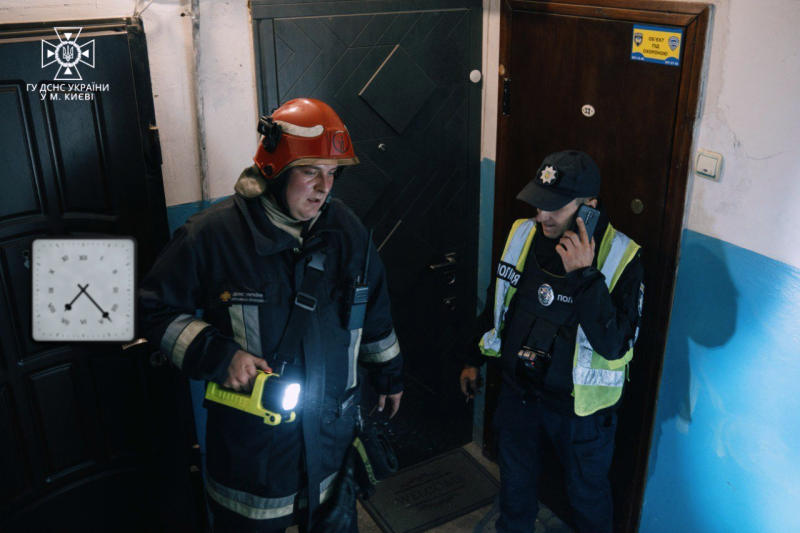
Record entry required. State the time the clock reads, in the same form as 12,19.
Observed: 7,23
